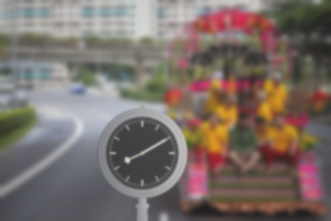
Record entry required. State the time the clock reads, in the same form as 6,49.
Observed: 8,10
